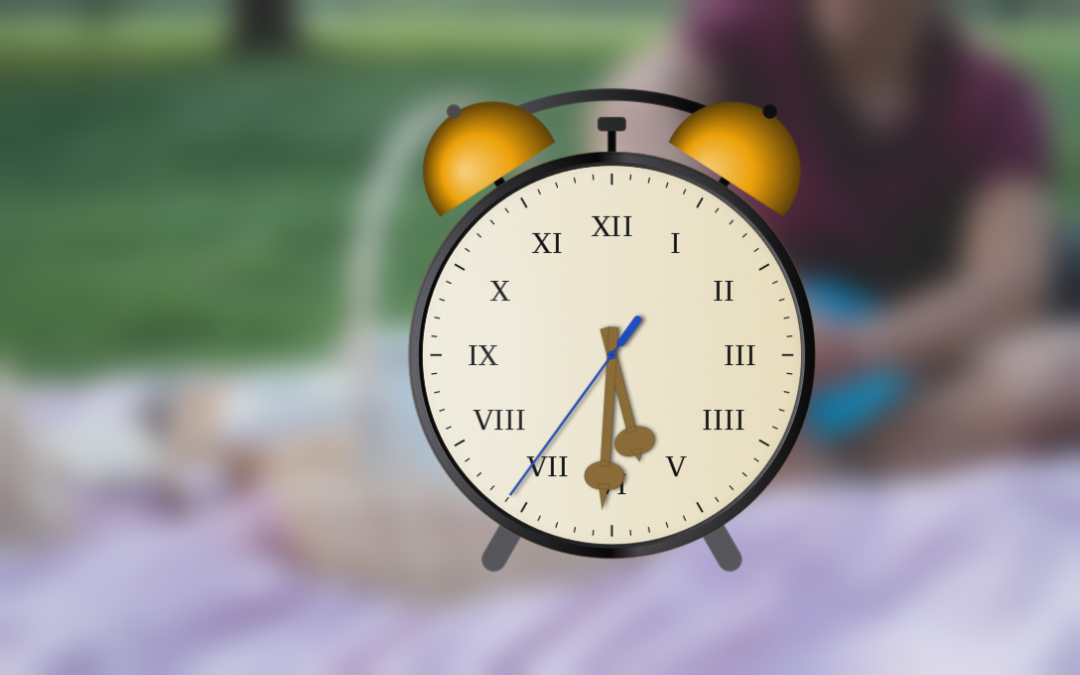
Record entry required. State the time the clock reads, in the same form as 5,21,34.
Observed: 5,30,36
